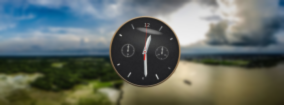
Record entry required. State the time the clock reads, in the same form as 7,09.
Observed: 12,29
